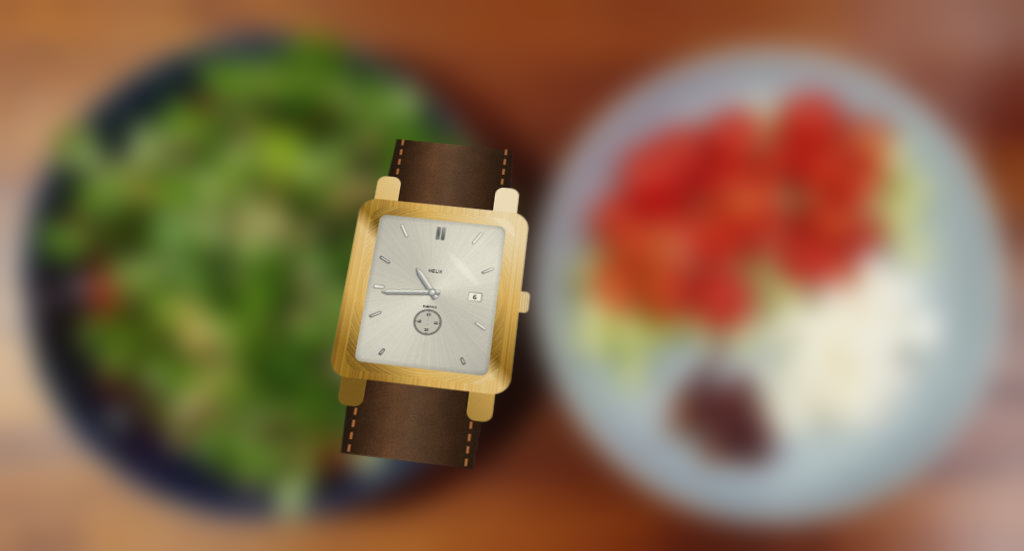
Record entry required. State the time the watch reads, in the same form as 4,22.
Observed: 10,44
